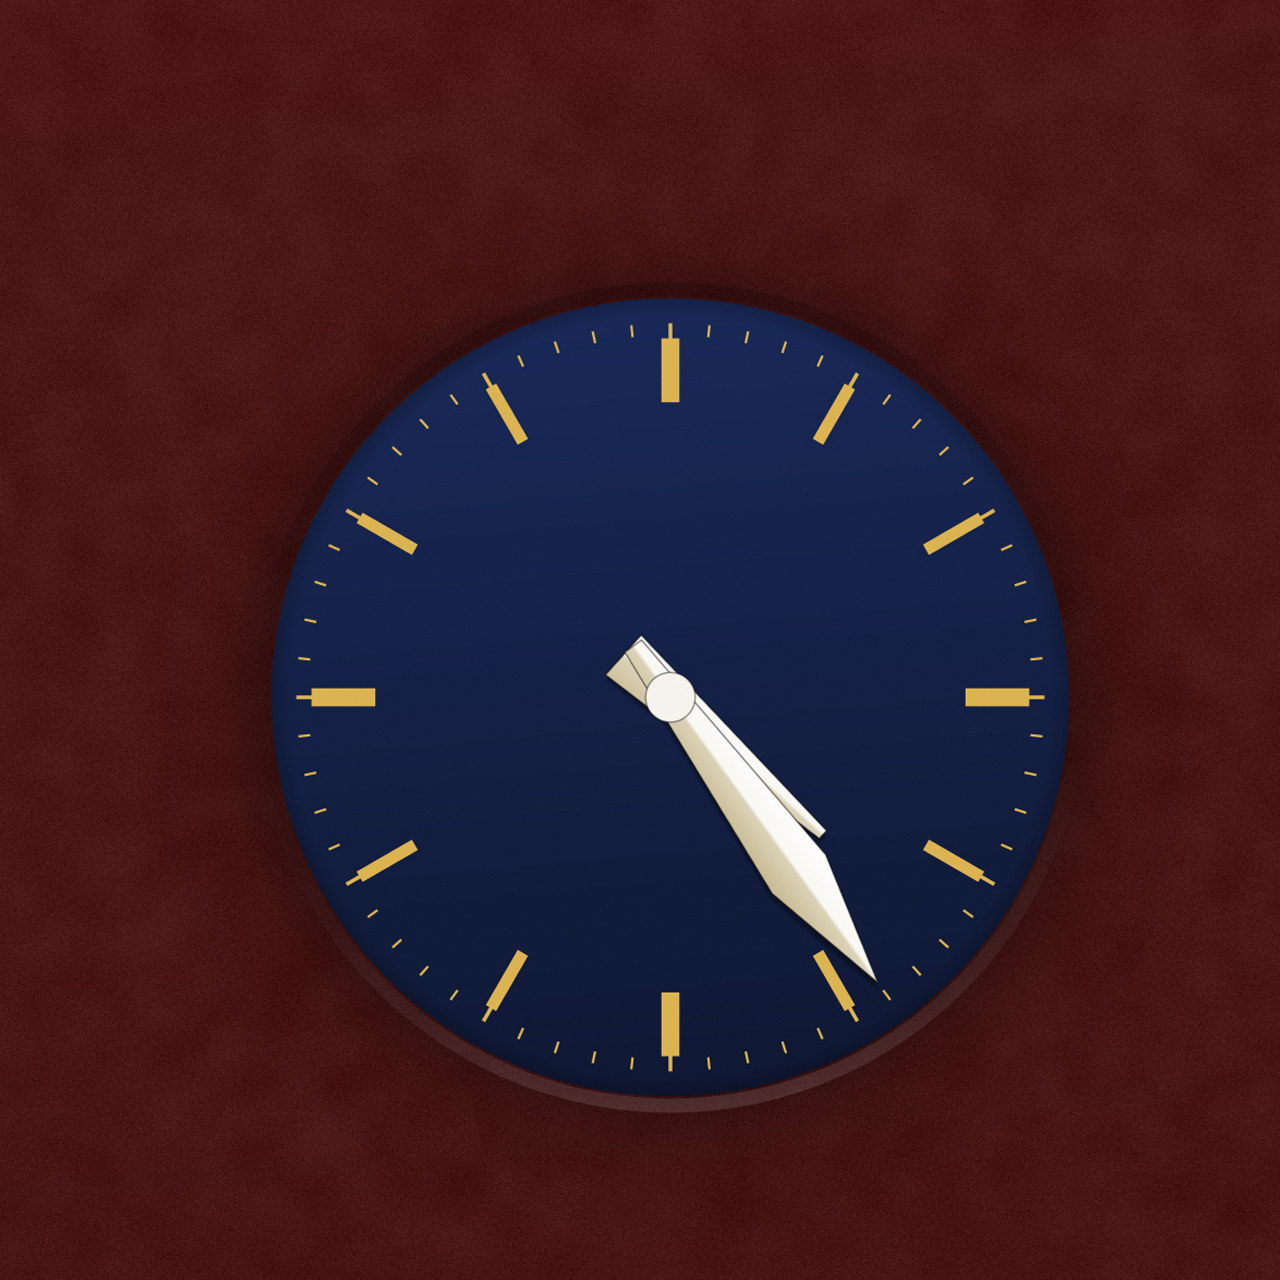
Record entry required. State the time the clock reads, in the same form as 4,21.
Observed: 4,24
